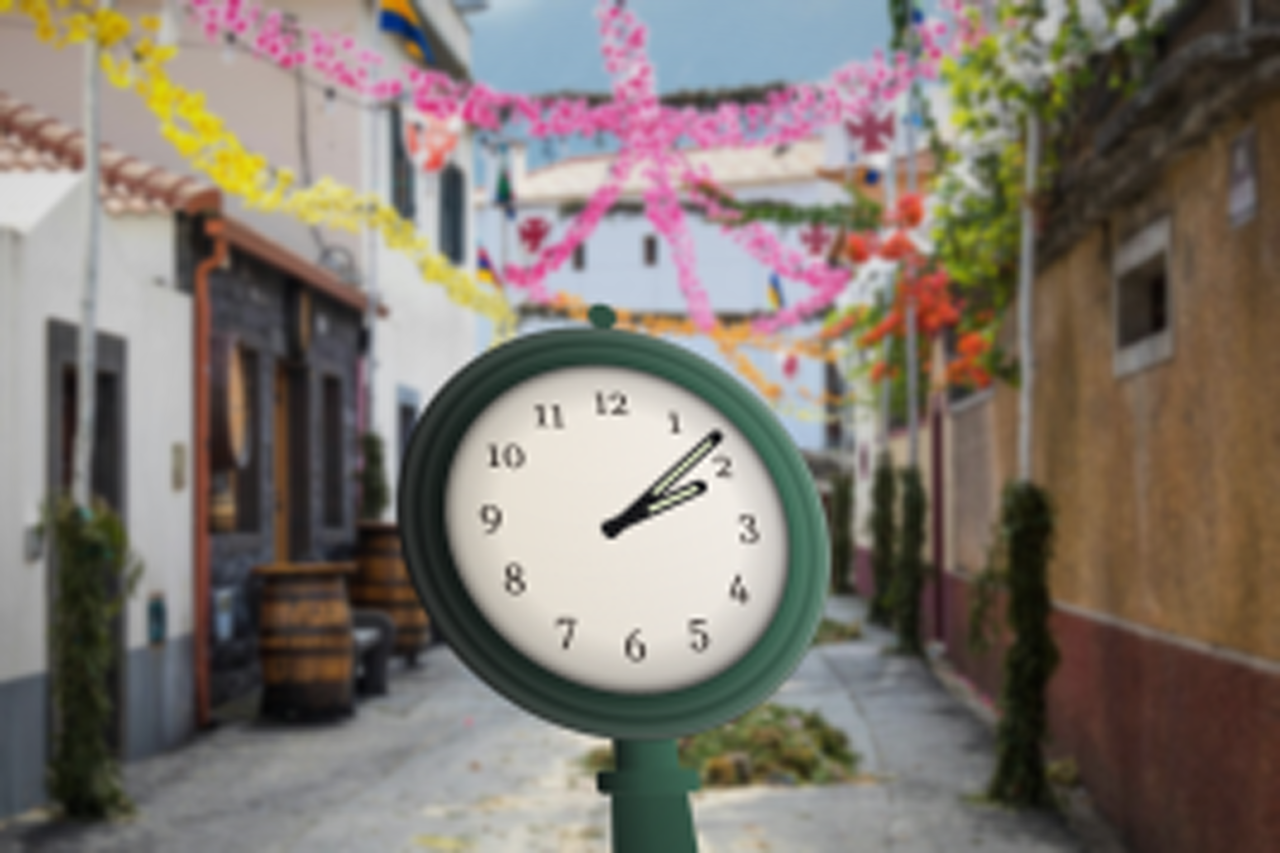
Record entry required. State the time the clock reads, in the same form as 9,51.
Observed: 2,08
